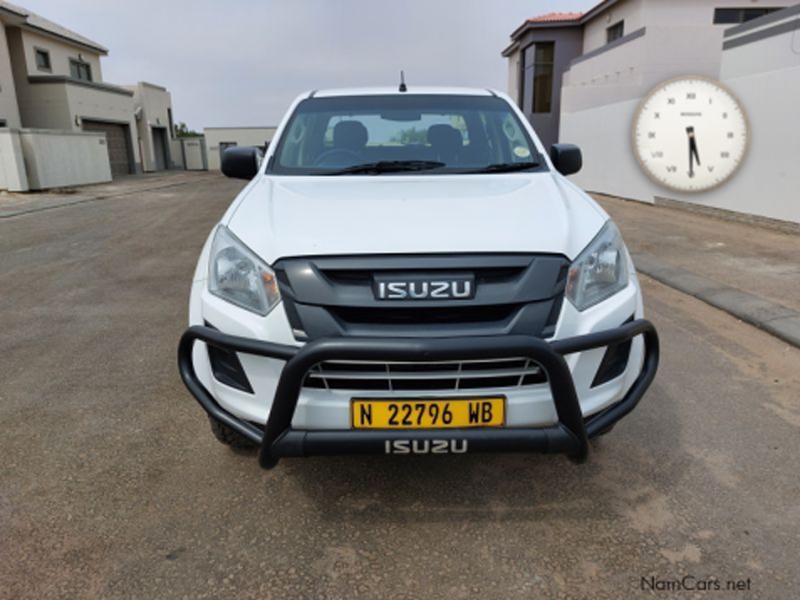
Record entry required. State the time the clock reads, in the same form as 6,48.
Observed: 5,30
